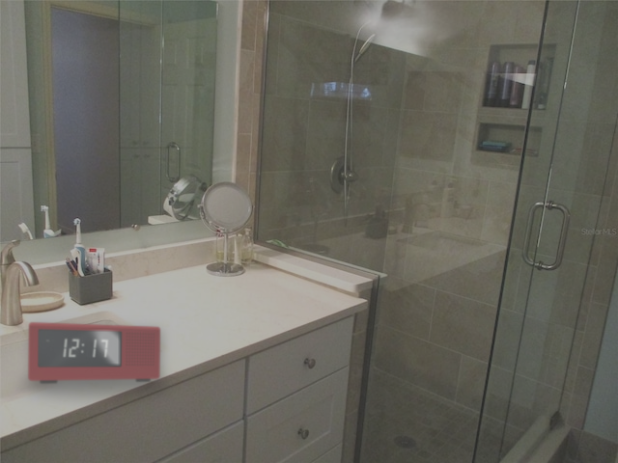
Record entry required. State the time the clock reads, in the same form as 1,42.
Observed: 12,17
